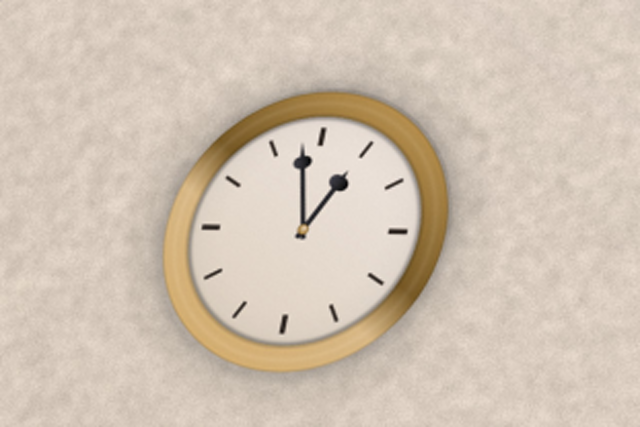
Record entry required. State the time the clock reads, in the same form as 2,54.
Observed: 12,58
